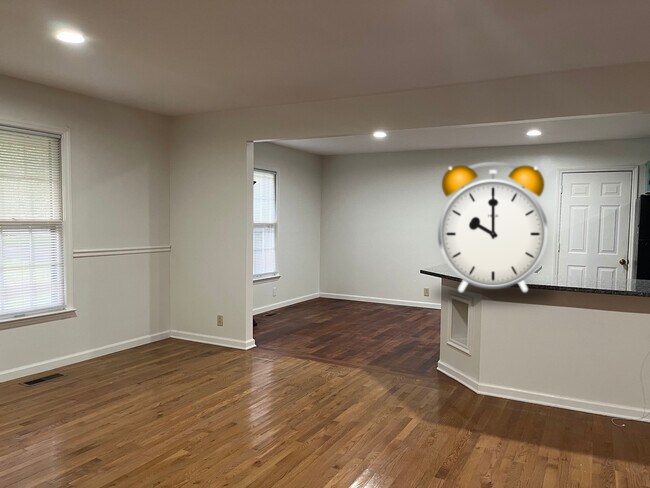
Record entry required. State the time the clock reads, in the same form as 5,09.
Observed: 10,00
